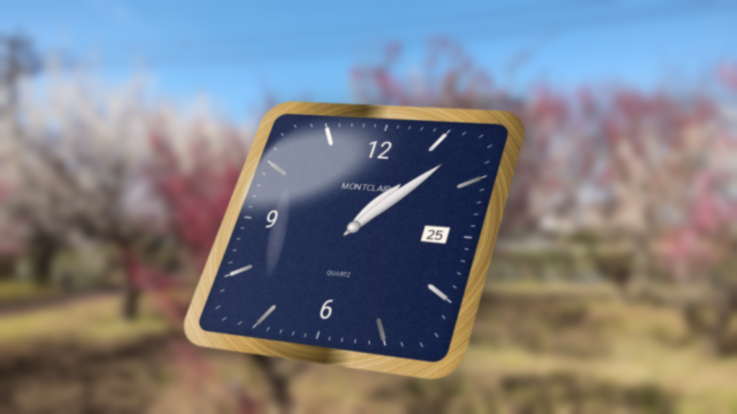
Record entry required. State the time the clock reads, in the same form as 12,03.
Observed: 1,07
